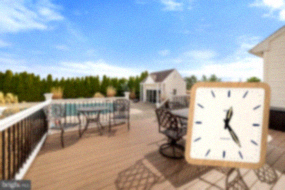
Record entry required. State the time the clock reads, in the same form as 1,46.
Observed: 12,24
